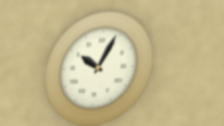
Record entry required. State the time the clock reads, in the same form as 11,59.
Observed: 10,04
